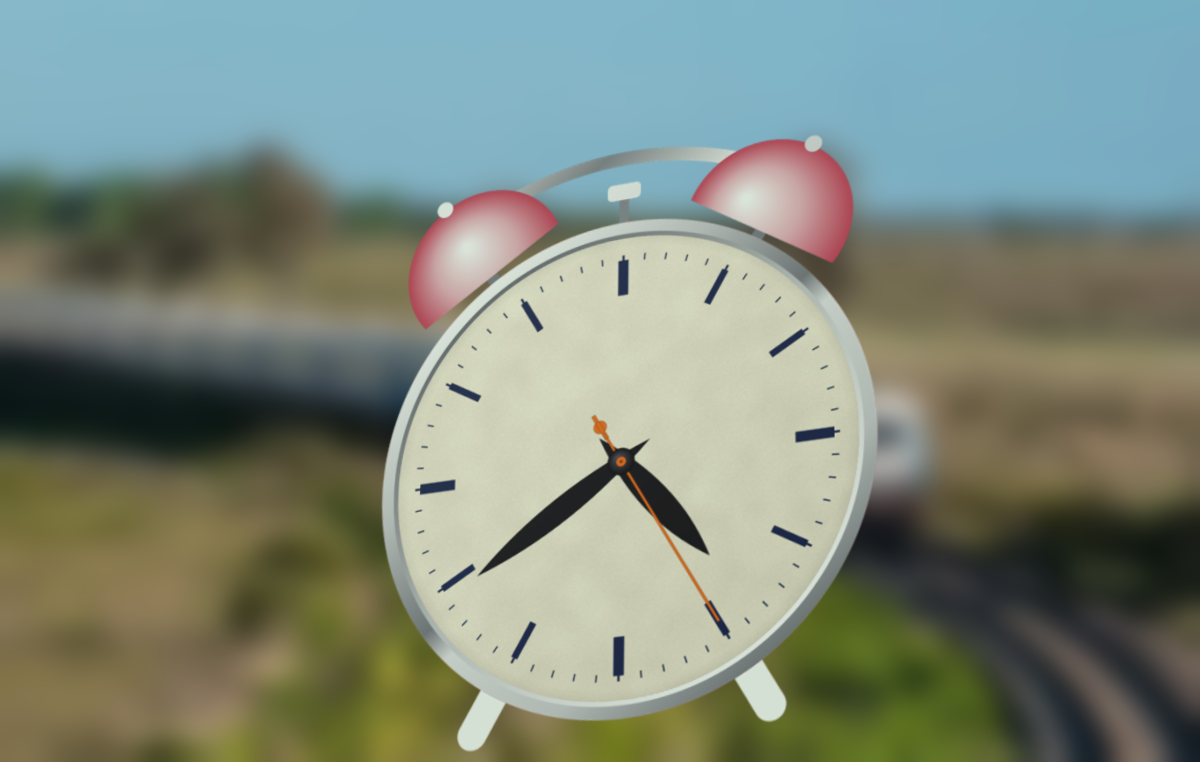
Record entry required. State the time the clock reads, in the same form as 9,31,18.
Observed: 4,39,25
